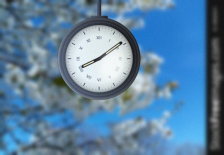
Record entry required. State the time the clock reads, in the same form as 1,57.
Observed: 8,09
